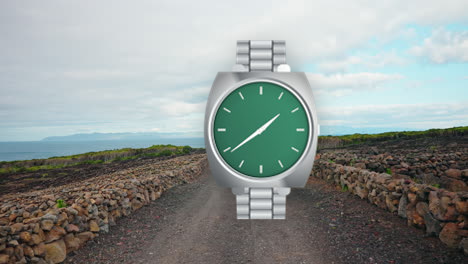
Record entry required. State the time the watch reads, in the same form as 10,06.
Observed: 1,39
